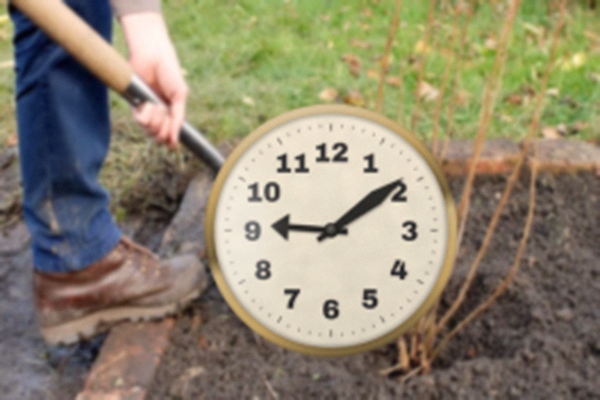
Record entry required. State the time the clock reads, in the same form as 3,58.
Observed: 9,09
